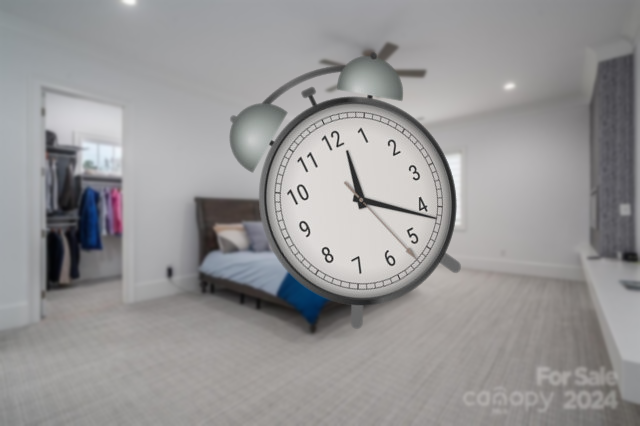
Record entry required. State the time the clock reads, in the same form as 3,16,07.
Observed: 12,21,27
